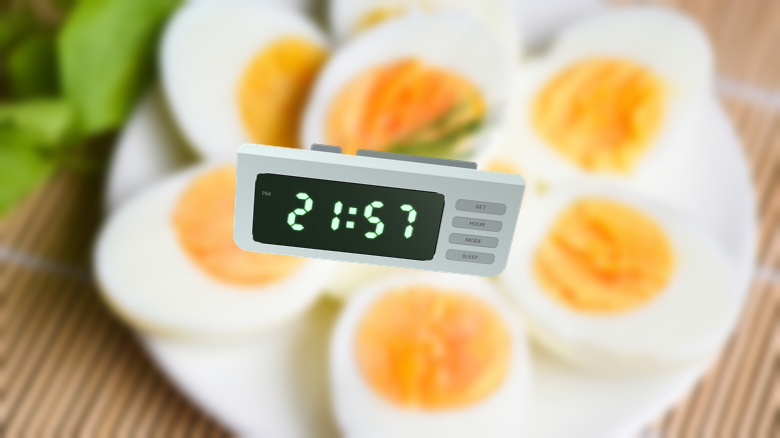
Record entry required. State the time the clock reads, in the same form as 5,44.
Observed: 21,57
